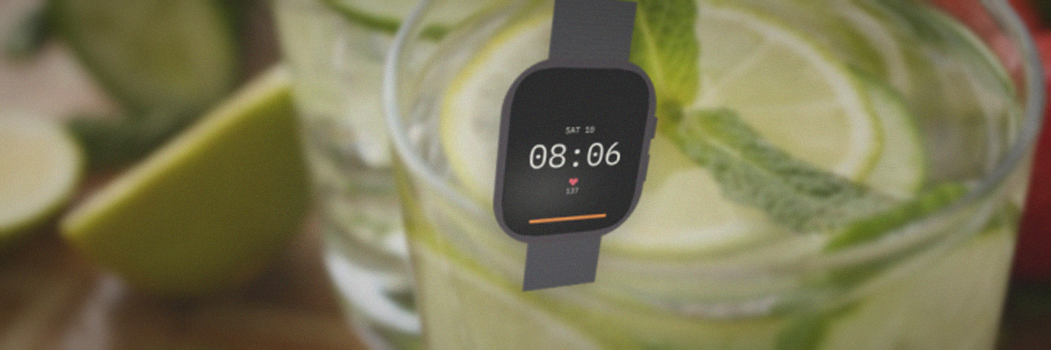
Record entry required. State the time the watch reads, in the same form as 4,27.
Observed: 8,06
